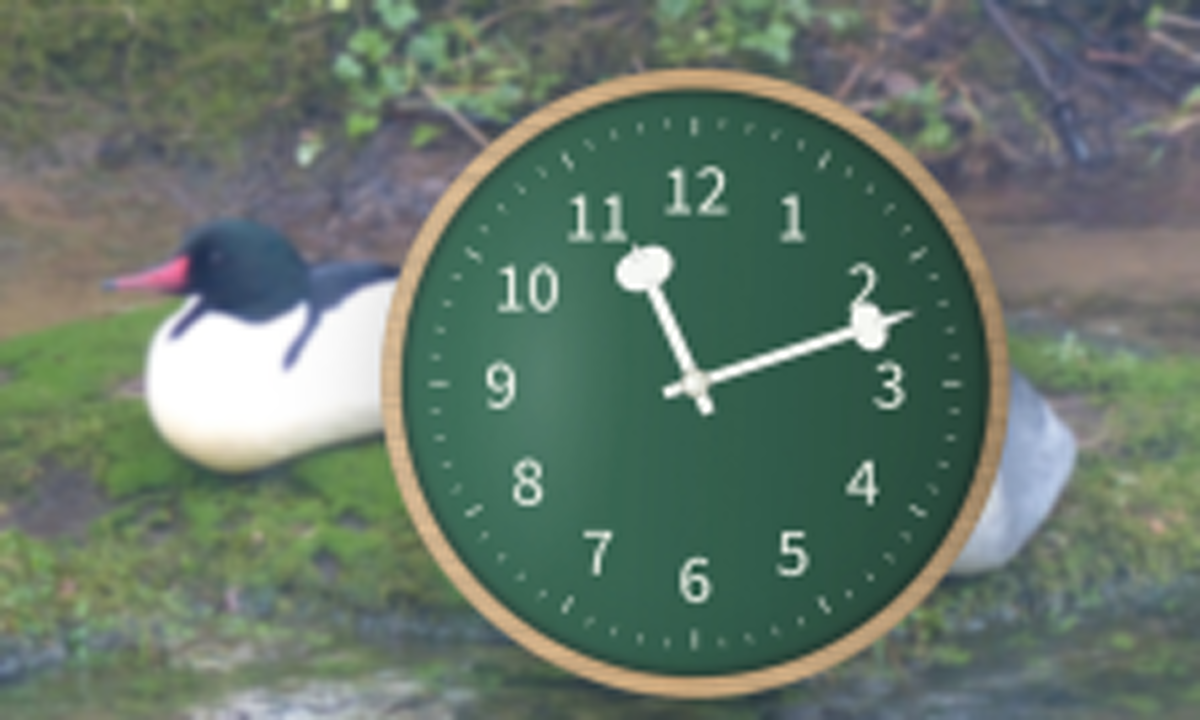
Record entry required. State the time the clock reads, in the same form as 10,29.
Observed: 11,12
